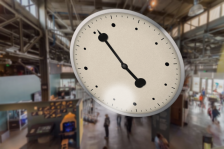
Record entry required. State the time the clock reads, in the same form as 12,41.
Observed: 4,56
